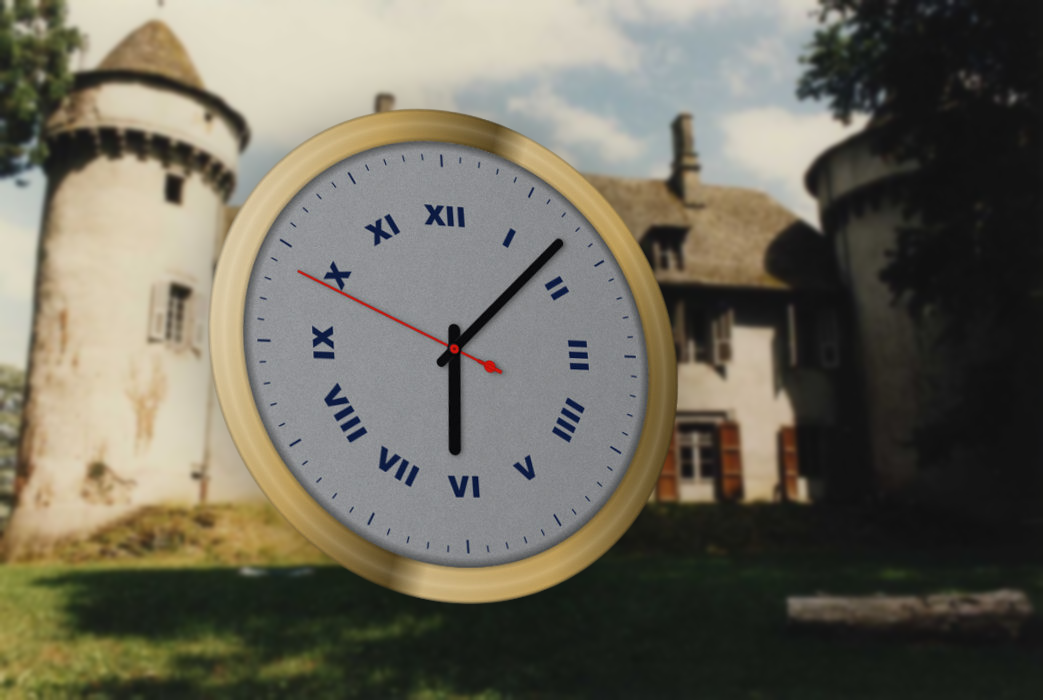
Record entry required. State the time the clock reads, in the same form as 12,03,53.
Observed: 6,07,49
